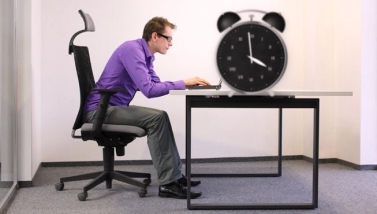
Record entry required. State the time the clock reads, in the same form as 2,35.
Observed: 3,59
